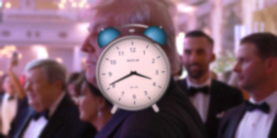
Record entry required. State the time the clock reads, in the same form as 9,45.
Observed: 3,41
